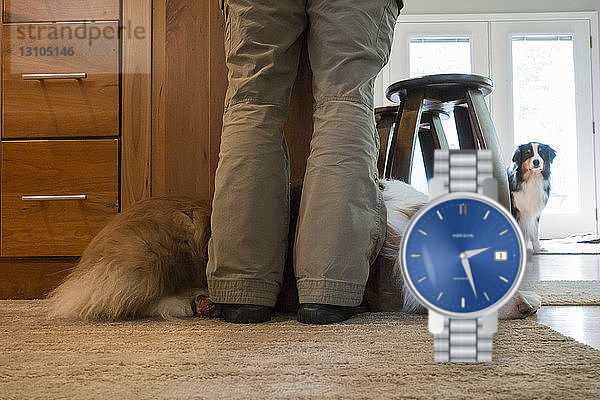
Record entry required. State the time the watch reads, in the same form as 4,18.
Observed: 2,27
